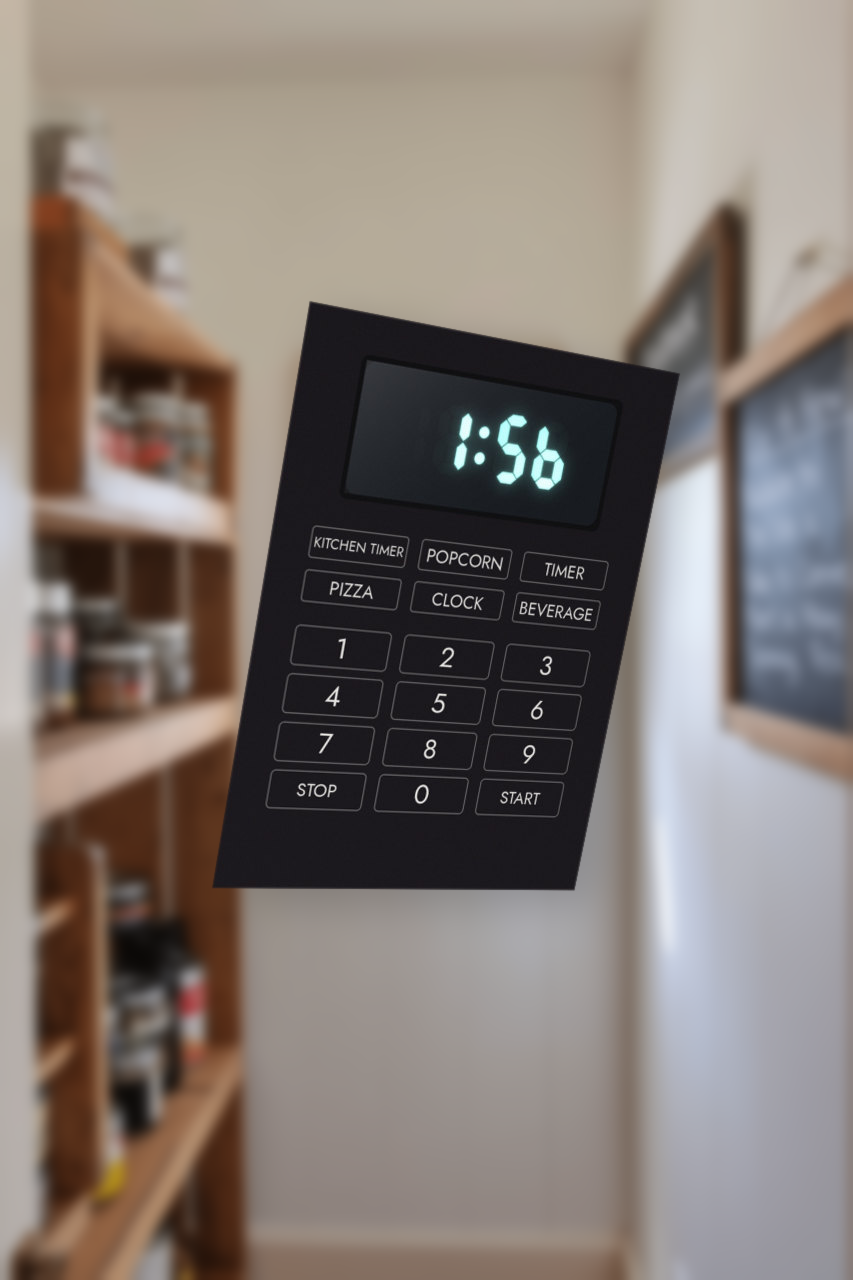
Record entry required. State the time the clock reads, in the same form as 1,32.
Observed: 1,56
